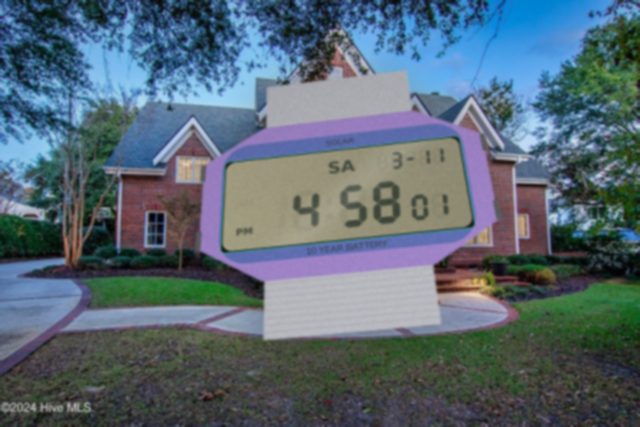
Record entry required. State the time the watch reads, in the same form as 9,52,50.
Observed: 4,58,01
